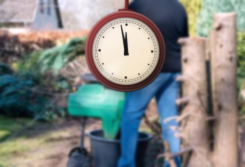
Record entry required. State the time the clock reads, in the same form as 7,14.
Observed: 11,58
